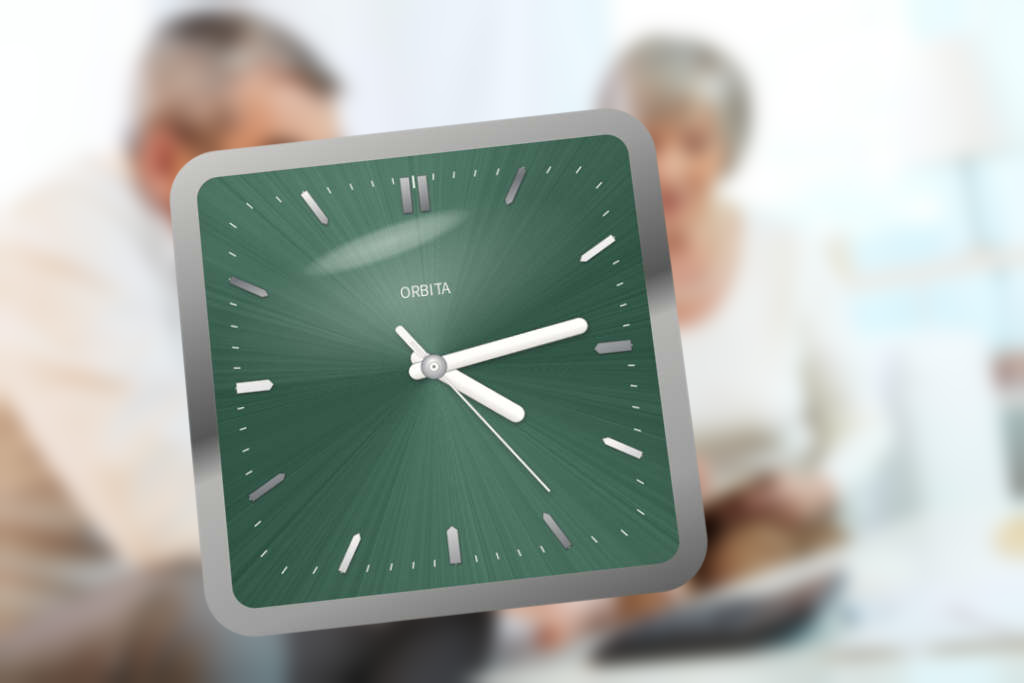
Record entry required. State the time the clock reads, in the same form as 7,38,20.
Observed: 4,13,24
